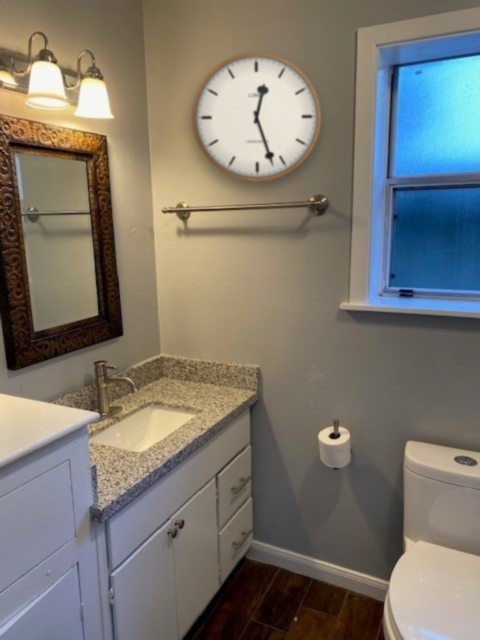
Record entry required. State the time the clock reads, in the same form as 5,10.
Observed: 12,27
